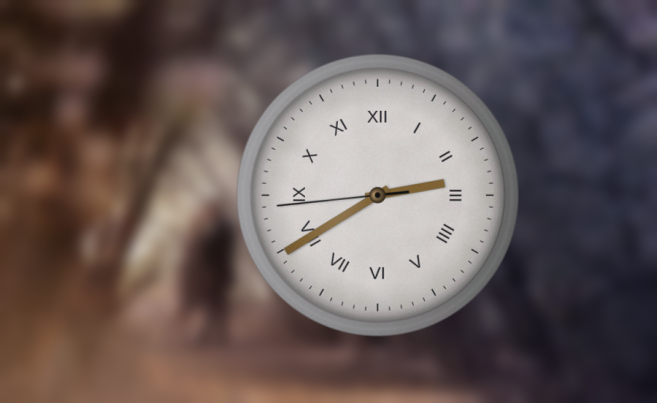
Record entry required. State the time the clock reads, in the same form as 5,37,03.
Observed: 2,39,44
